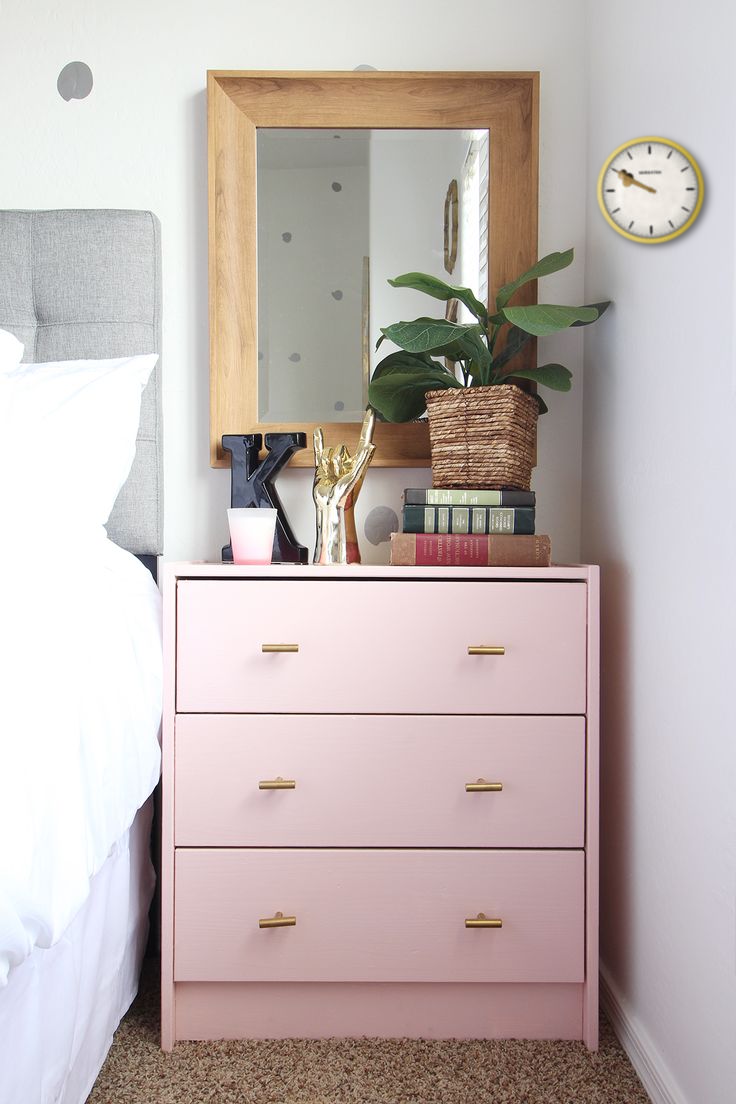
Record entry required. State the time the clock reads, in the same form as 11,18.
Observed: 9,50
